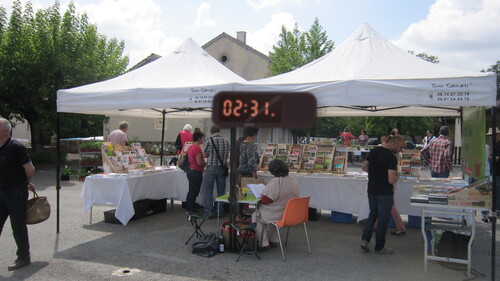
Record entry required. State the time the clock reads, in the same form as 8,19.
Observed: 2,31
